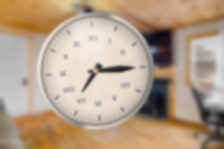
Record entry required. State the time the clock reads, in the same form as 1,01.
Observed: 7,15
